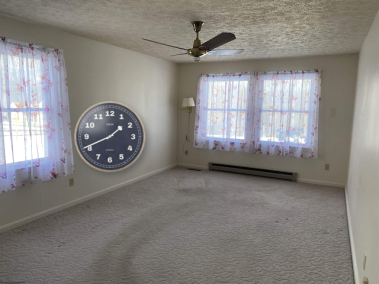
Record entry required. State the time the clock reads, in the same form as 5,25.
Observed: 1,41
